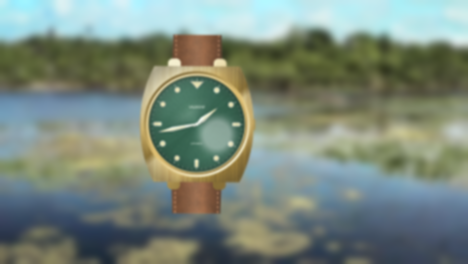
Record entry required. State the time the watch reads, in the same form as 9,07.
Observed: 1,43
